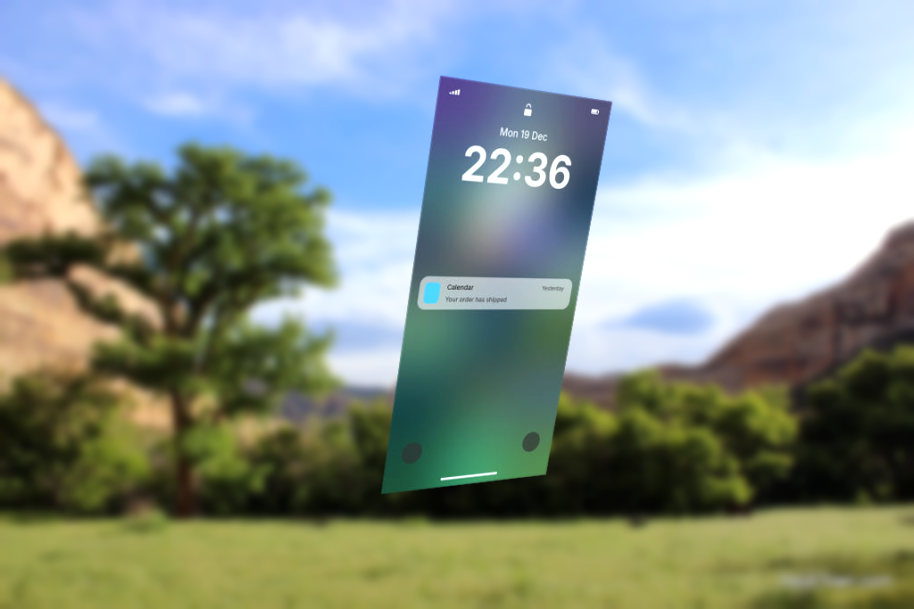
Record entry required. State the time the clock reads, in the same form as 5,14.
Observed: 22,36
